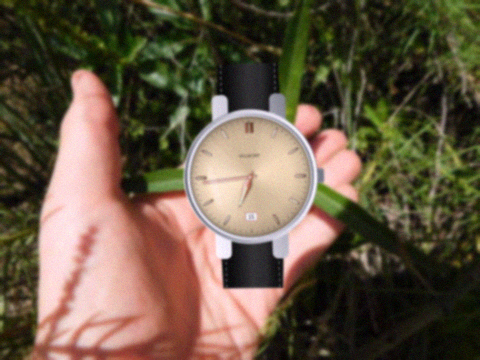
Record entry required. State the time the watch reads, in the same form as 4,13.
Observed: 6,44
